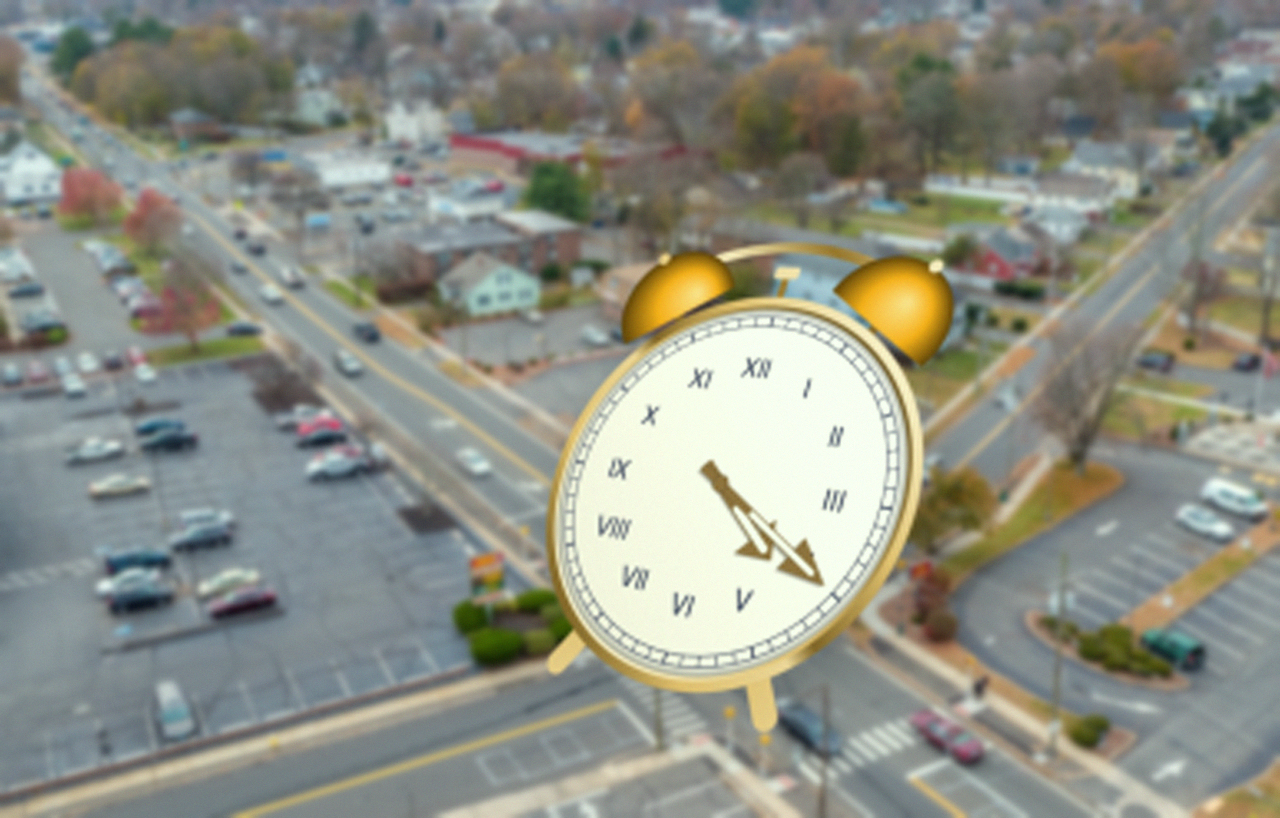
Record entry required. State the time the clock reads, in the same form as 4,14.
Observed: 4,20
